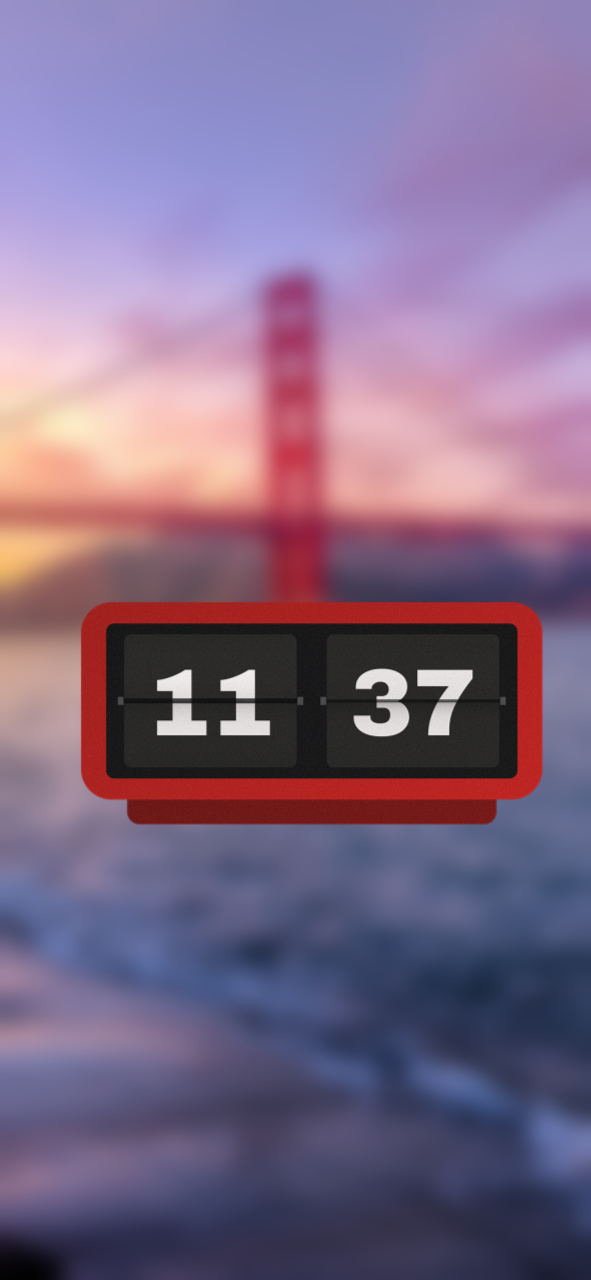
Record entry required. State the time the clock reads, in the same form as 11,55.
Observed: 11,37
